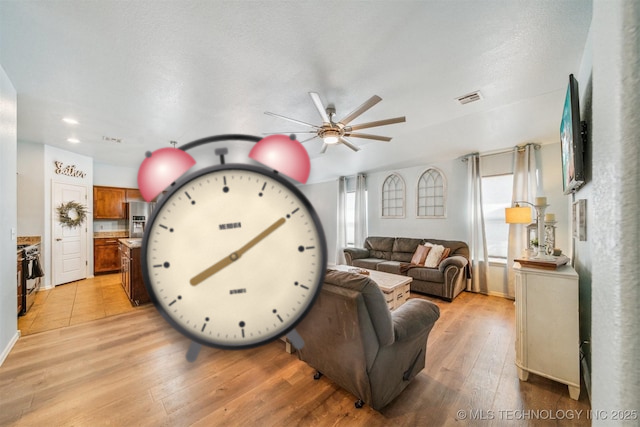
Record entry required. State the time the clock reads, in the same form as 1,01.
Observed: 8,10
